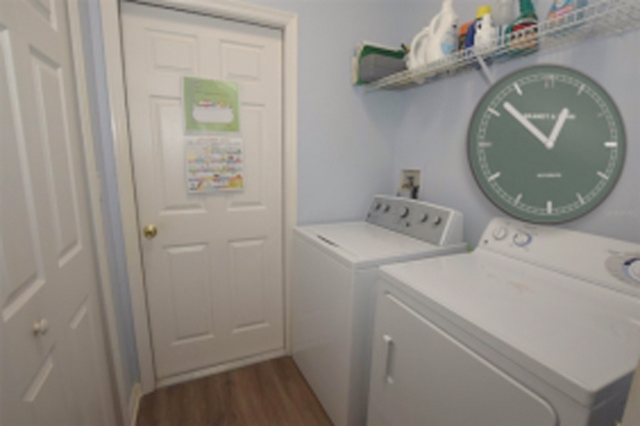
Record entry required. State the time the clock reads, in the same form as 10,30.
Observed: 12,52
